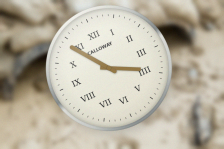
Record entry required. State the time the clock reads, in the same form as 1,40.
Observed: 3,54
